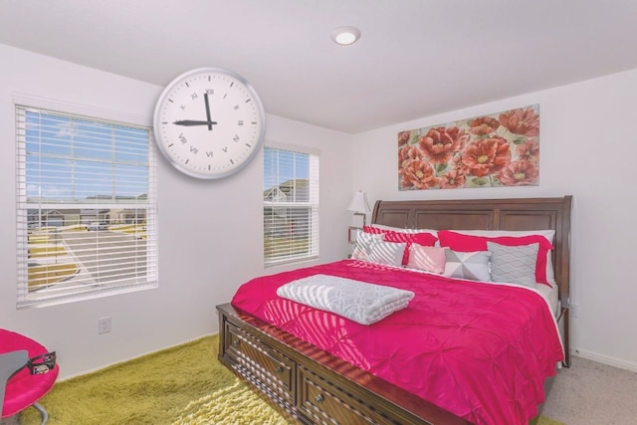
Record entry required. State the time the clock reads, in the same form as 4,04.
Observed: 11,45
